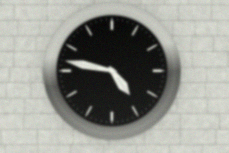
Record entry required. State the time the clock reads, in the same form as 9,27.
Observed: 4,47
